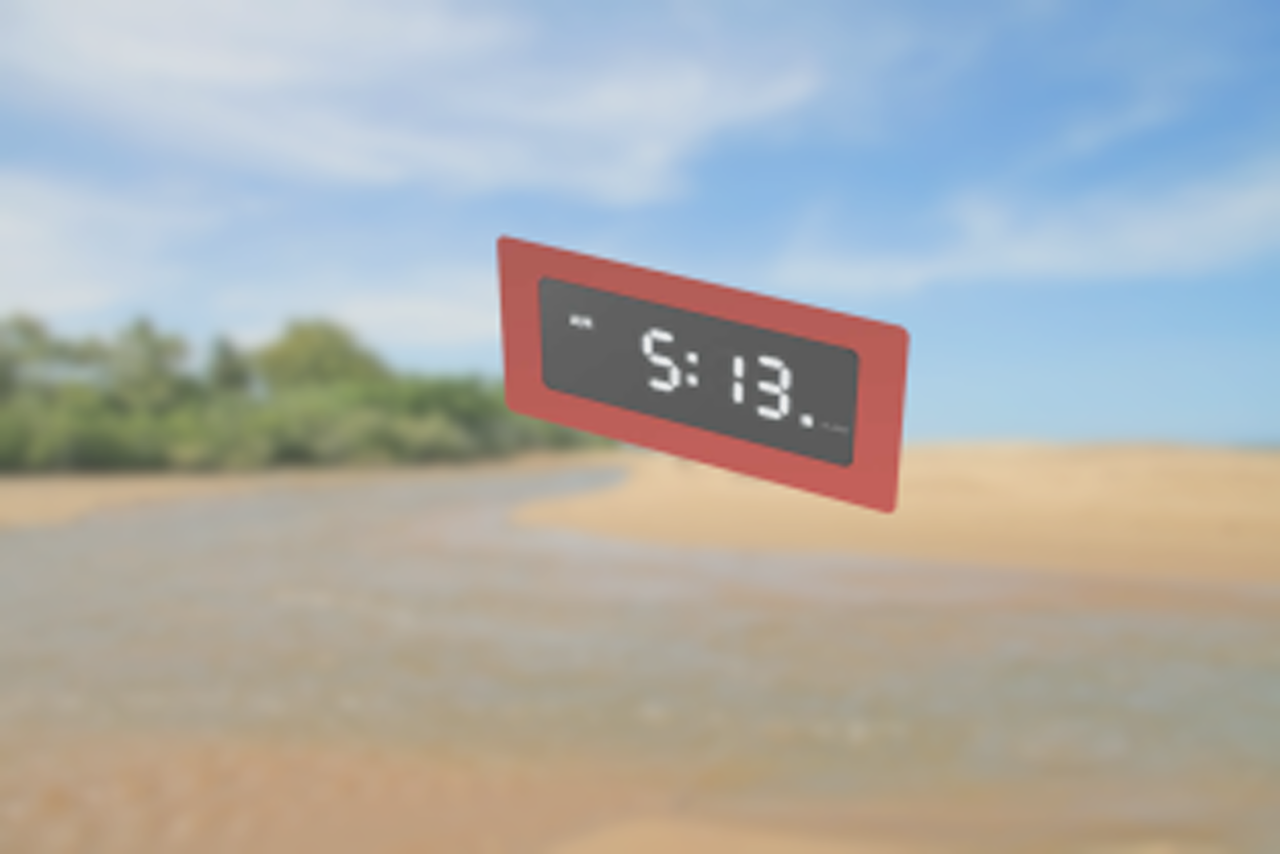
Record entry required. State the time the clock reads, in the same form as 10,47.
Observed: 5,13
